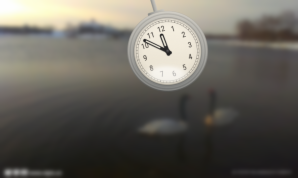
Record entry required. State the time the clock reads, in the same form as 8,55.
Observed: 11,52
